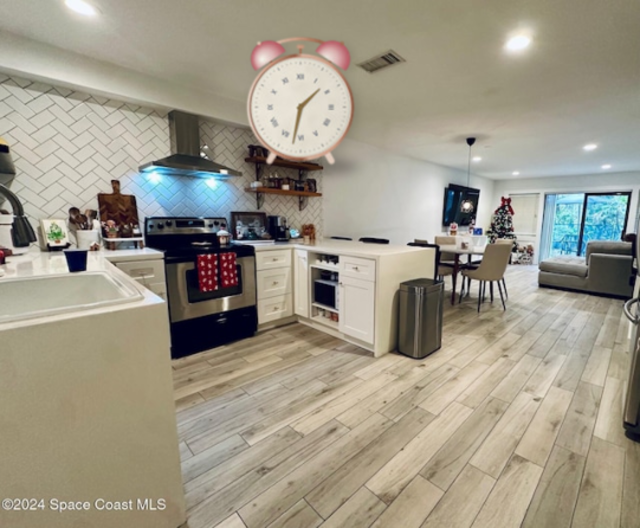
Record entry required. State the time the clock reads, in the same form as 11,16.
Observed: 1,32
